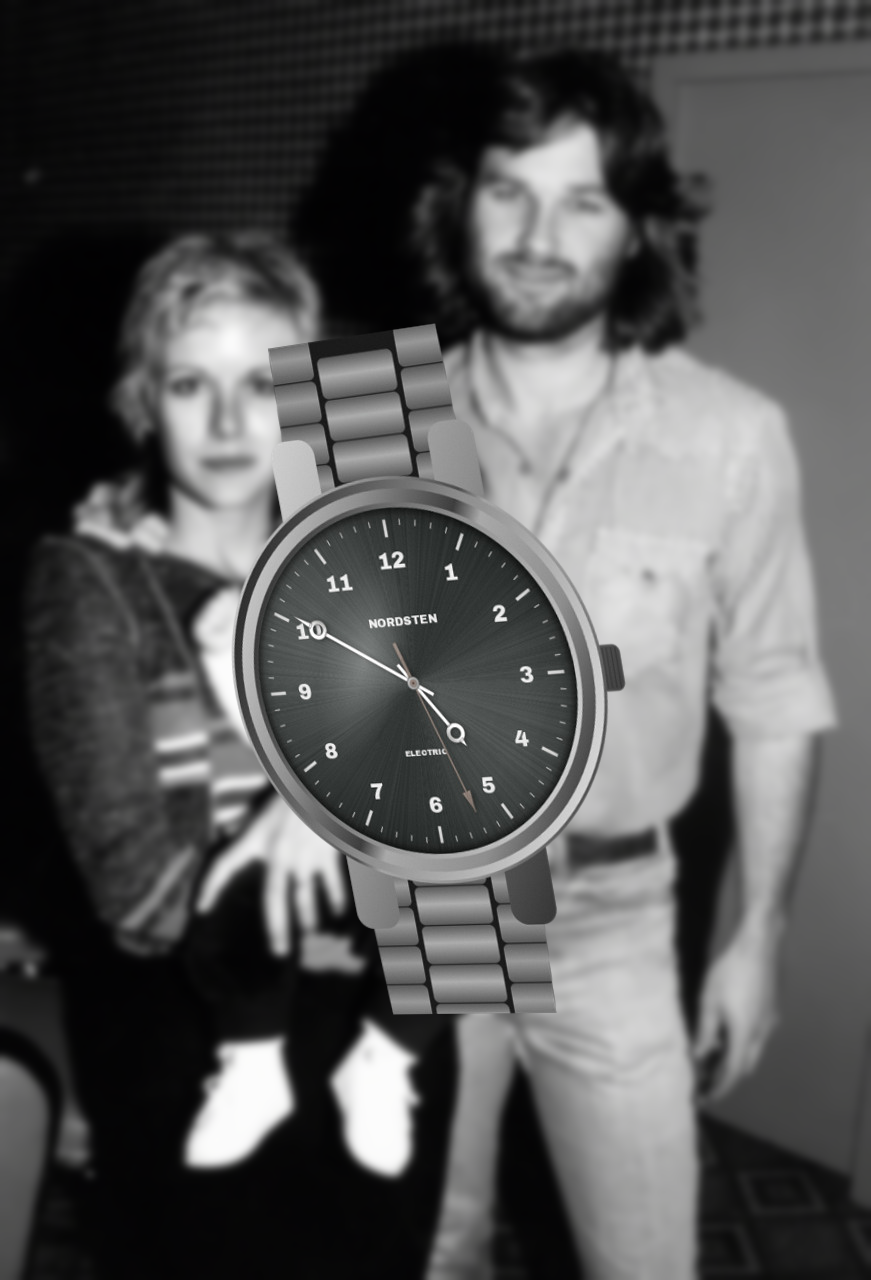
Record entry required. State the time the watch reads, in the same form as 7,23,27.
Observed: 4,50,27
